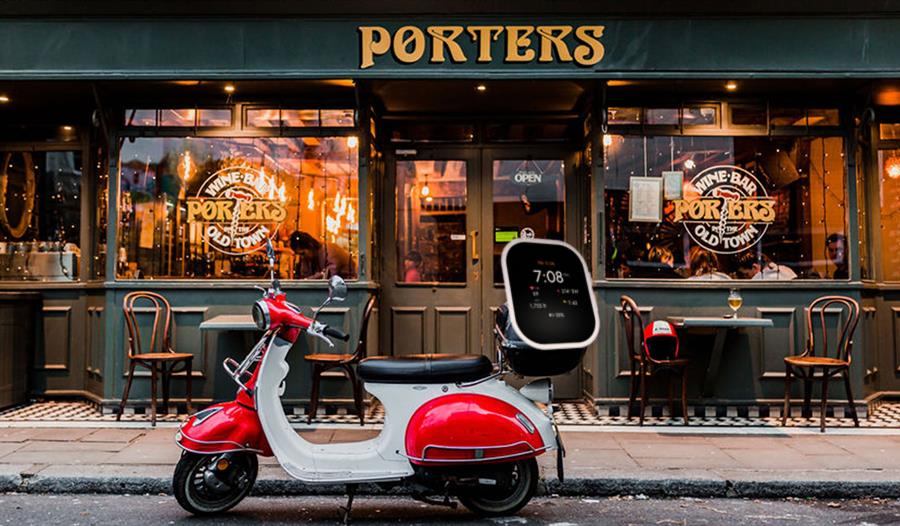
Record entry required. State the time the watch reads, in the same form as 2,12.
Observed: 7,08
